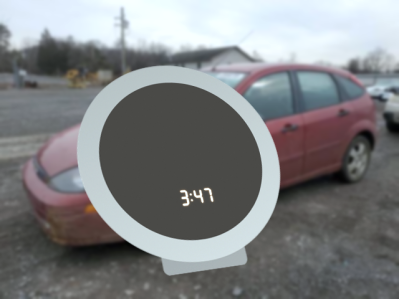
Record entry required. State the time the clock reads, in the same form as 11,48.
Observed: 3,47
